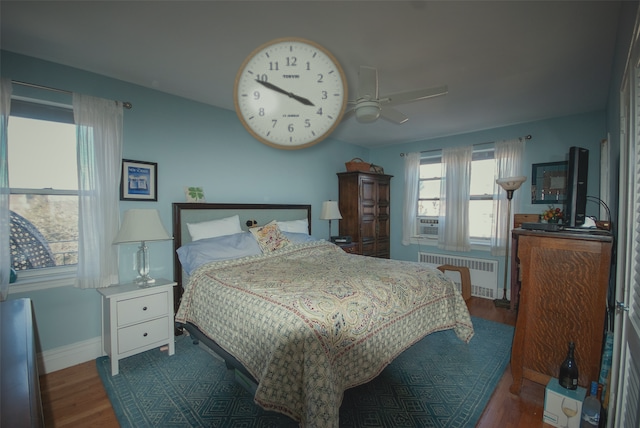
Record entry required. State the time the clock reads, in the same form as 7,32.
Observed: 3,49
